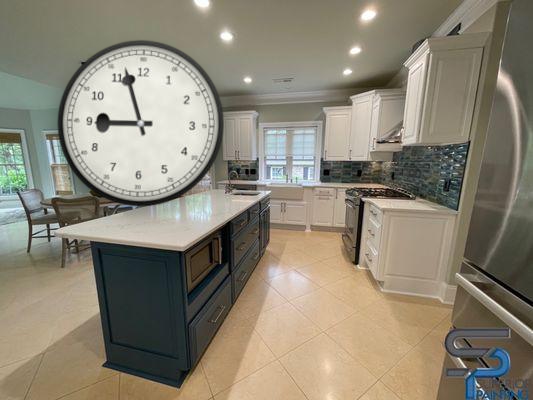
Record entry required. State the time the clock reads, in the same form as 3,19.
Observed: 8,57
